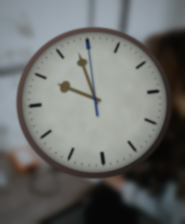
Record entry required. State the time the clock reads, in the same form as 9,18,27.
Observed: 9,58,00
